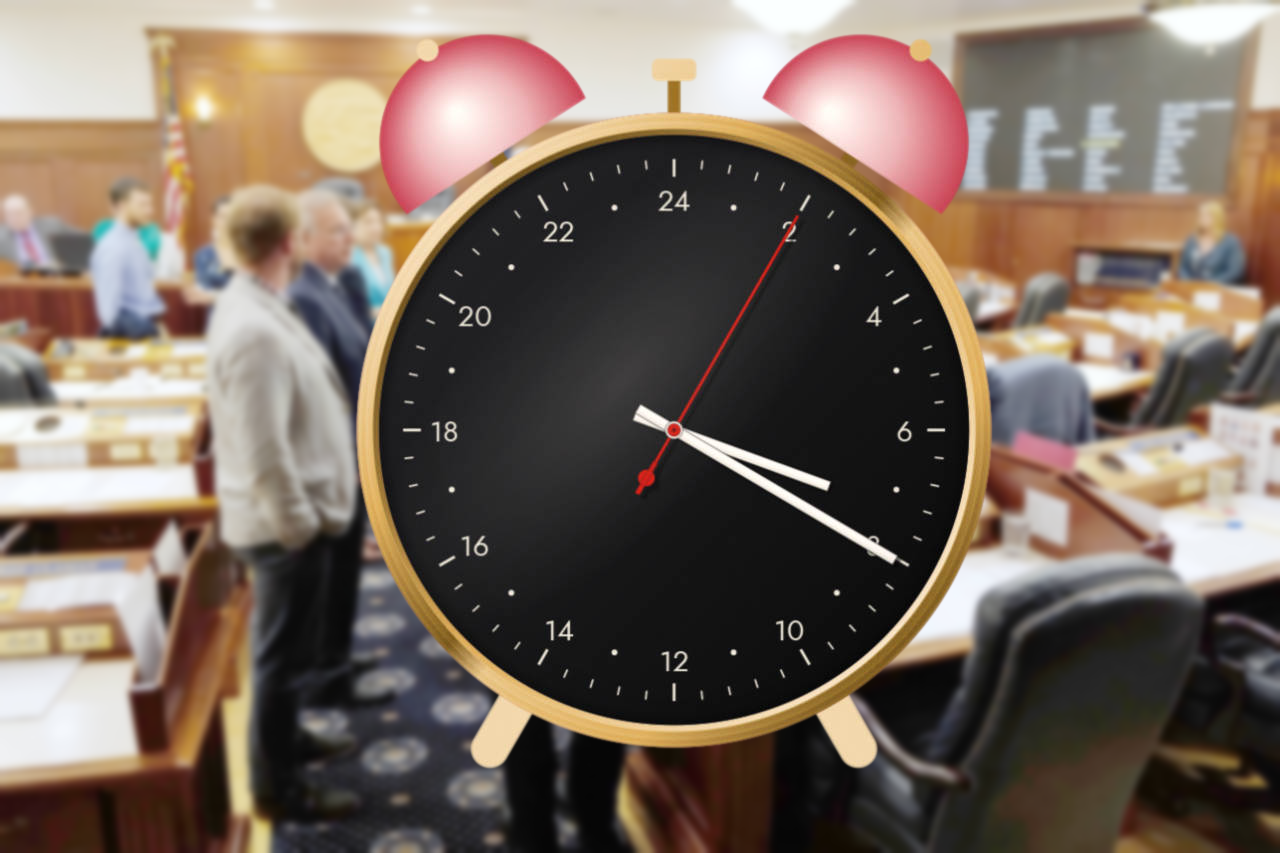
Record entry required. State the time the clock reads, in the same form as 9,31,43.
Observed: 7,20,05
